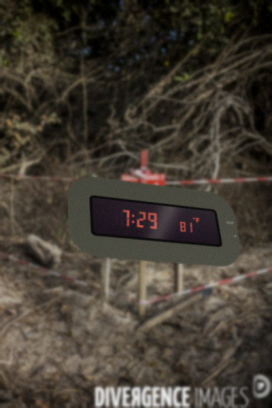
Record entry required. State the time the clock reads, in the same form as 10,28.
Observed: 7,29
